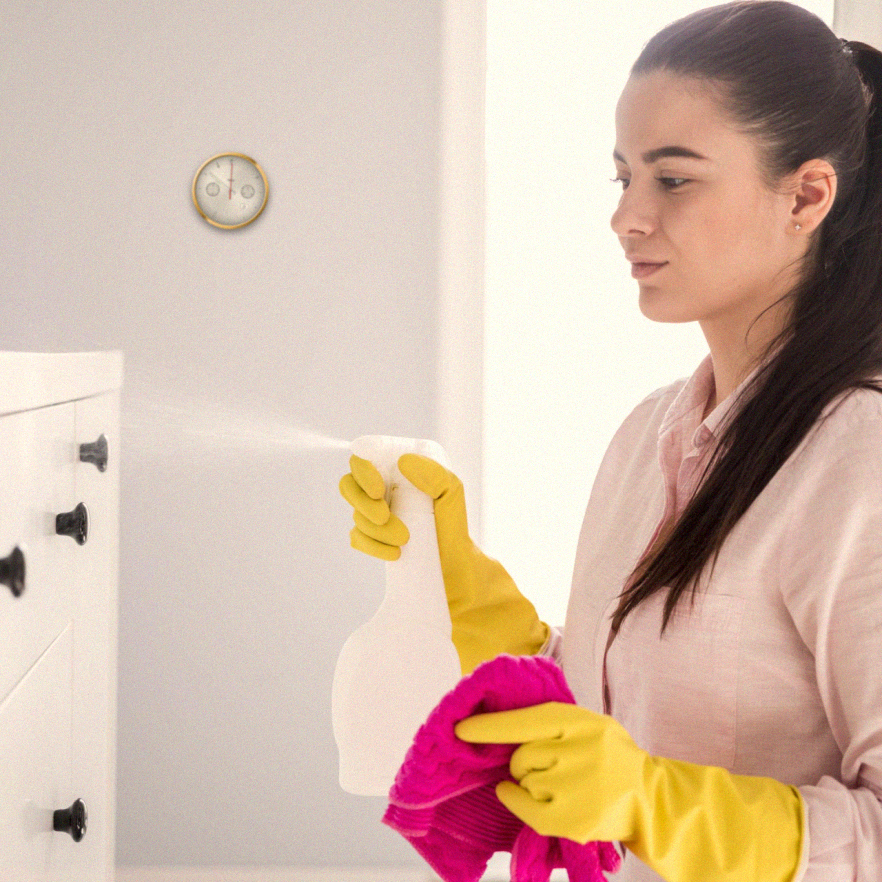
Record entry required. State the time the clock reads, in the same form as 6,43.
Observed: 9,51
